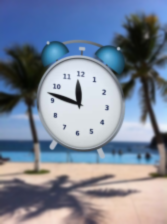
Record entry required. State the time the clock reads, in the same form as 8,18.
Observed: 11,47
